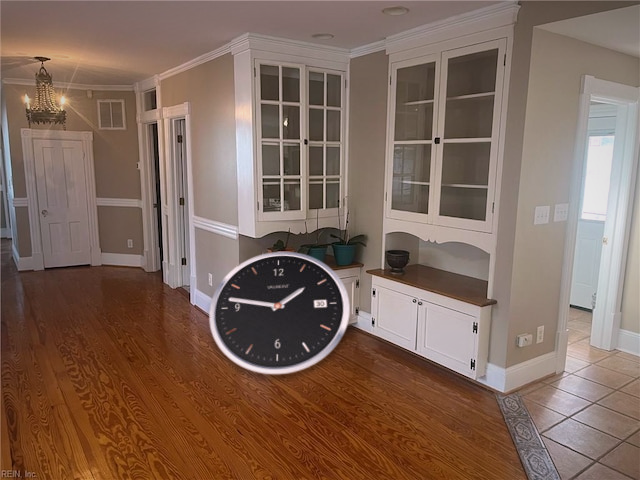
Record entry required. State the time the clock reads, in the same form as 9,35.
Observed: 1,47
